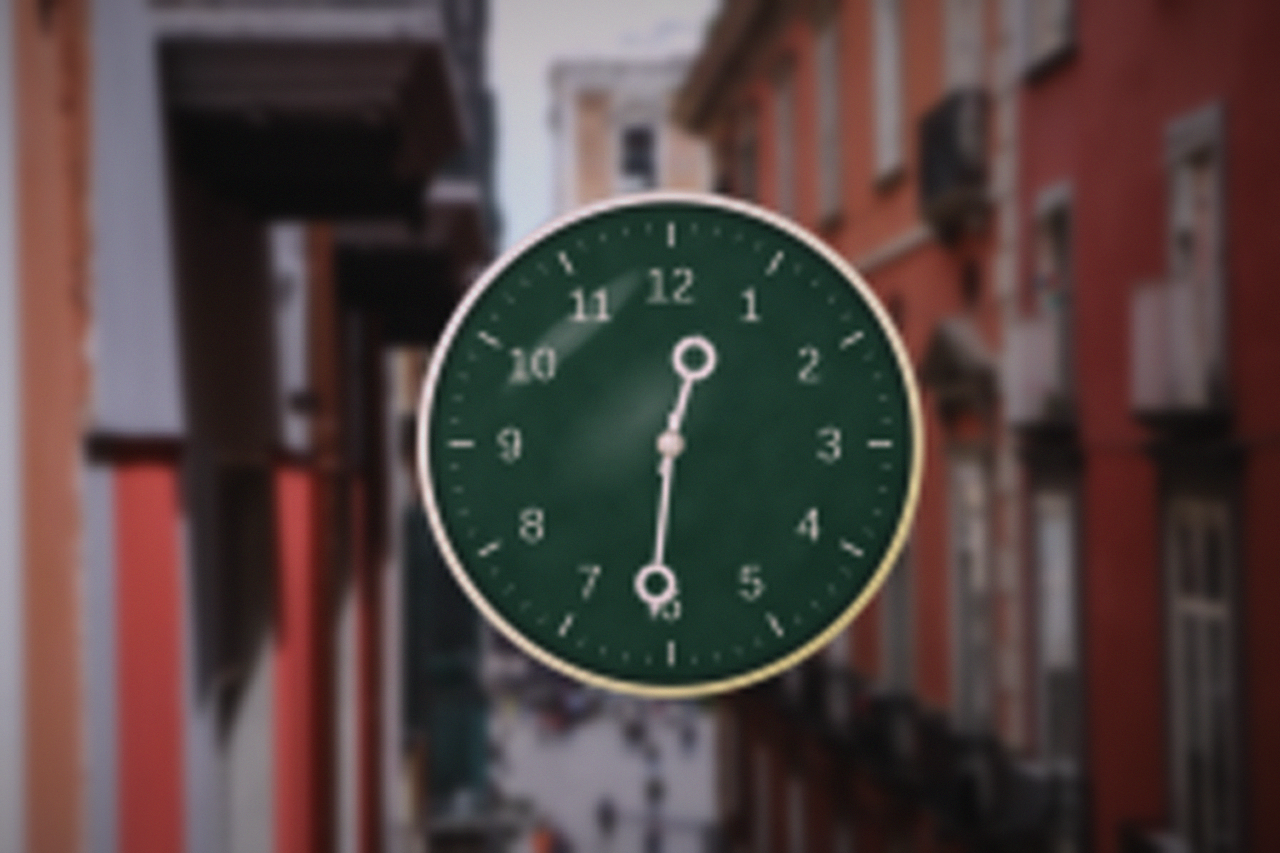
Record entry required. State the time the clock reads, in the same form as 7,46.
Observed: 12,31
